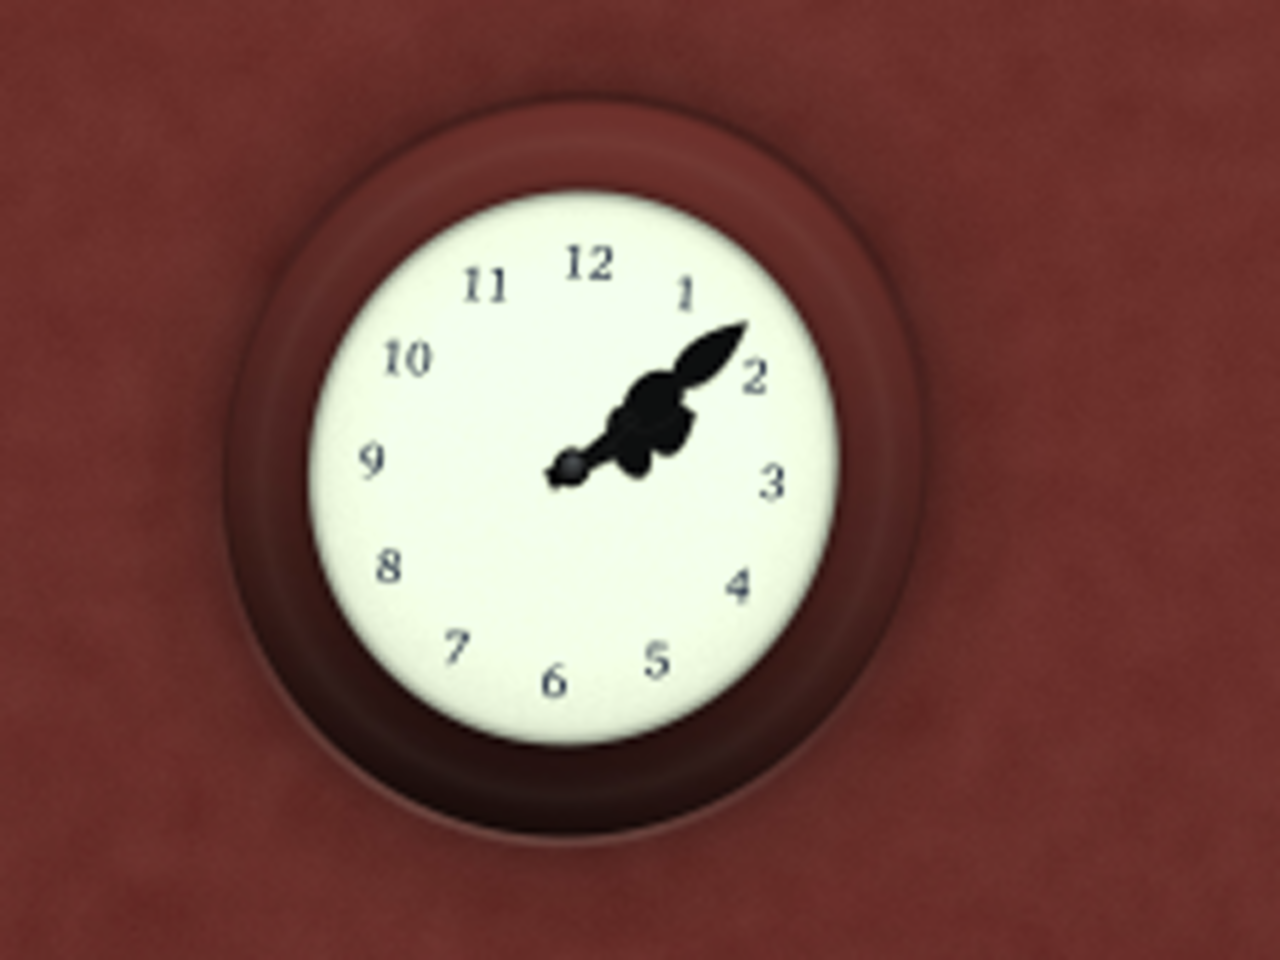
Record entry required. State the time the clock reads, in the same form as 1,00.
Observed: 2,08
